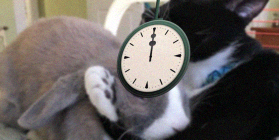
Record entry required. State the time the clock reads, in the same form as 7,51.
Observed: 12,00
